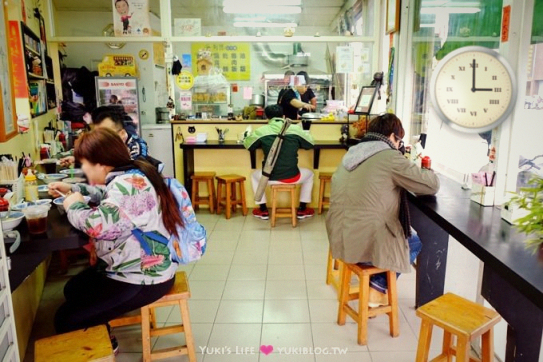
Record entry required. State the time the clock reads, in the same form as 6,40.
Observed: 3,00
